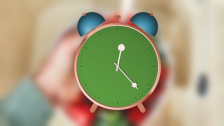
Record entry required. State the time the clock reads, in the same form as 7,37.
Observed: 12,23
